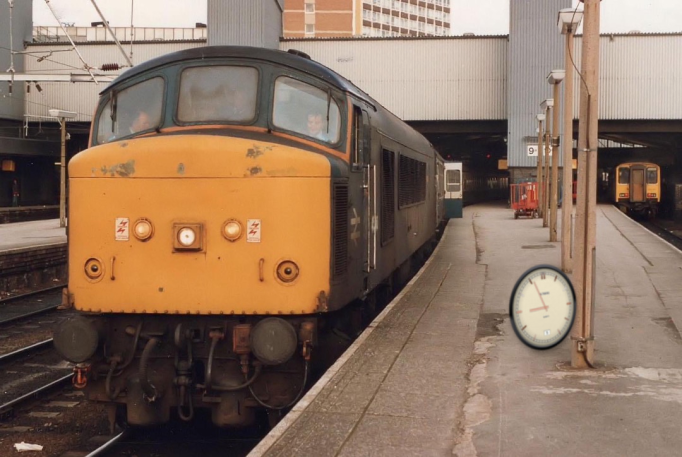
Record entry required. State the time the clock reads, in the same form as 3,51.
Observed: 8,56
